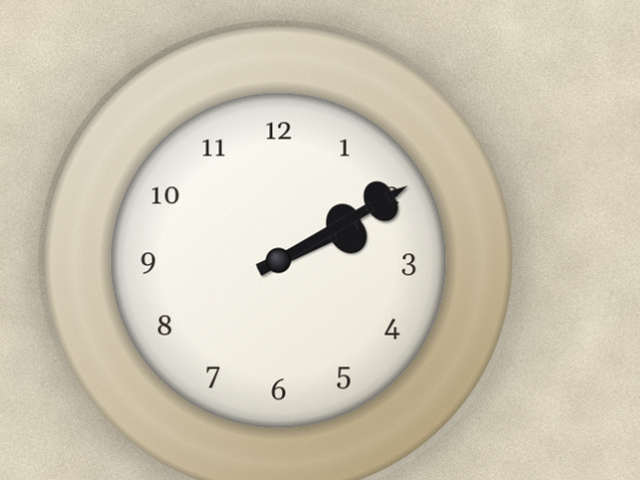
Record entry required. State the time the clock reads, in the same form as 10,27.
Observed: 2,10
